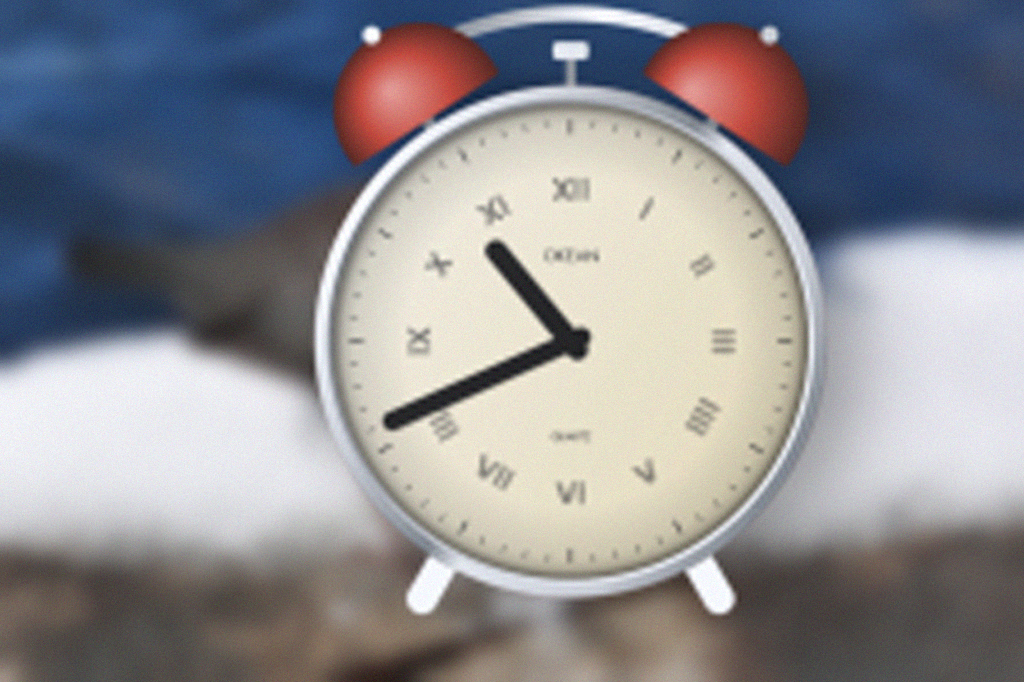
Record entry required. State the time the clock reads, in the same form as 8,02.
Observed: 10,41
